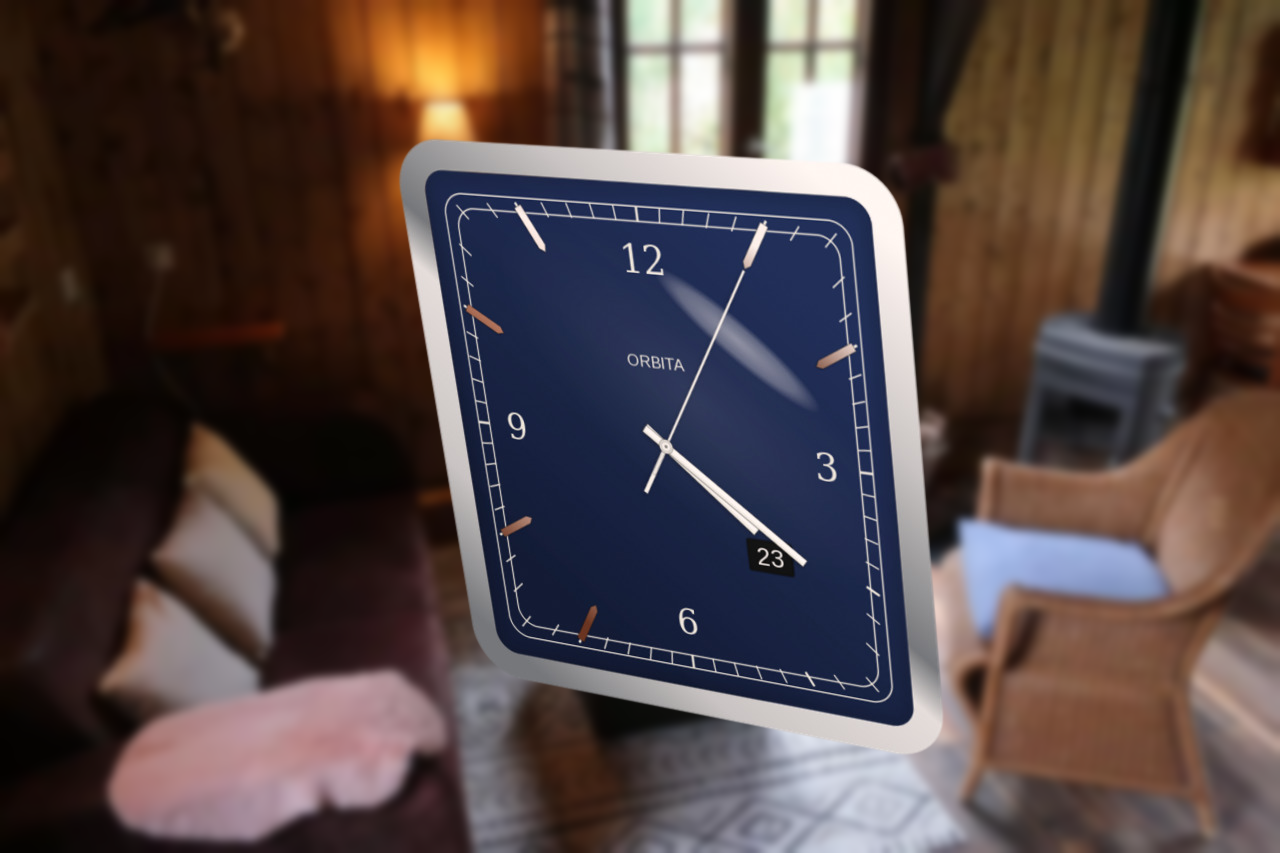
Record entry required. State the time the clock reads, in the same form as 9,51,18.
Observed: 4,21,05
